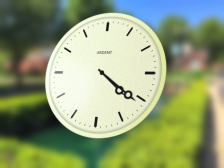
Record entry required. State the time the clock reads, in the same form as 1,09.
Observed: 4,21
